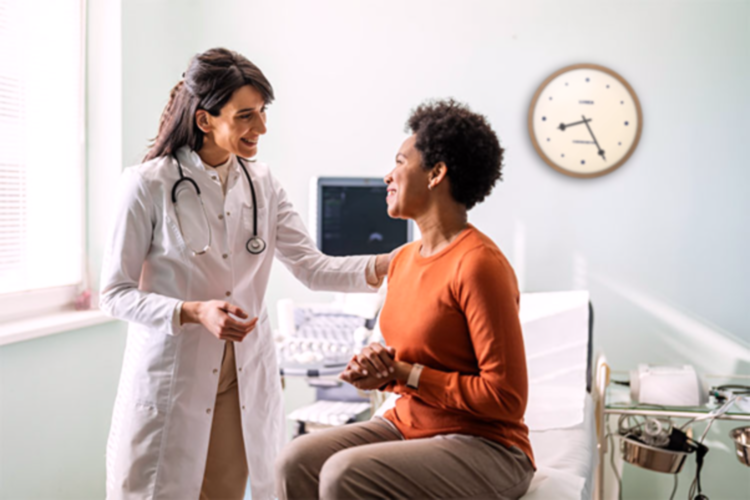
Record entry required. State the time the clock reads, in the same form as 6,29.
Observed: 8,25
